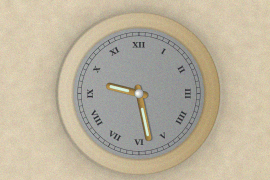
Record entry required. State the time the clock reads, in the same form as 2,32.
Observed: 9,28
